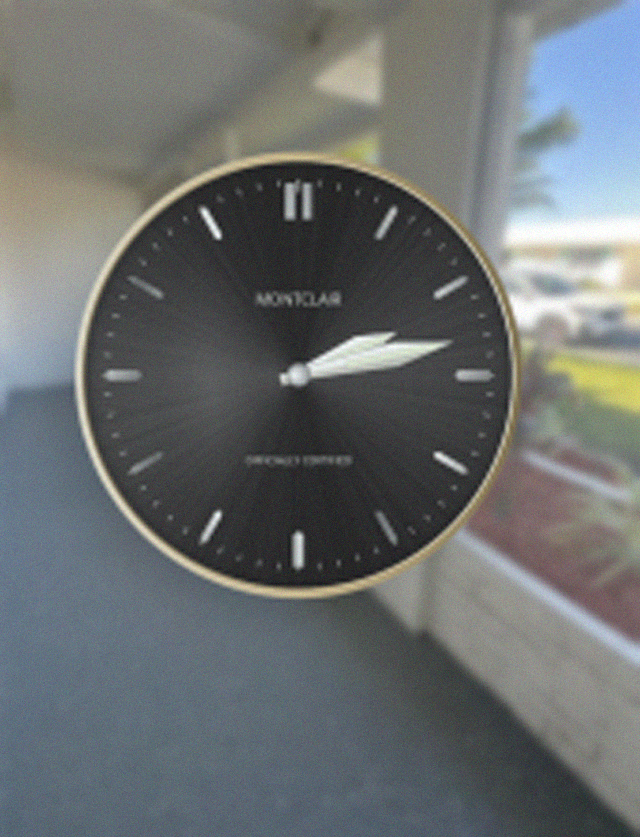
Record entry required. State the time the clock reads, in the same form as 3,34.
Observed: 2,13
